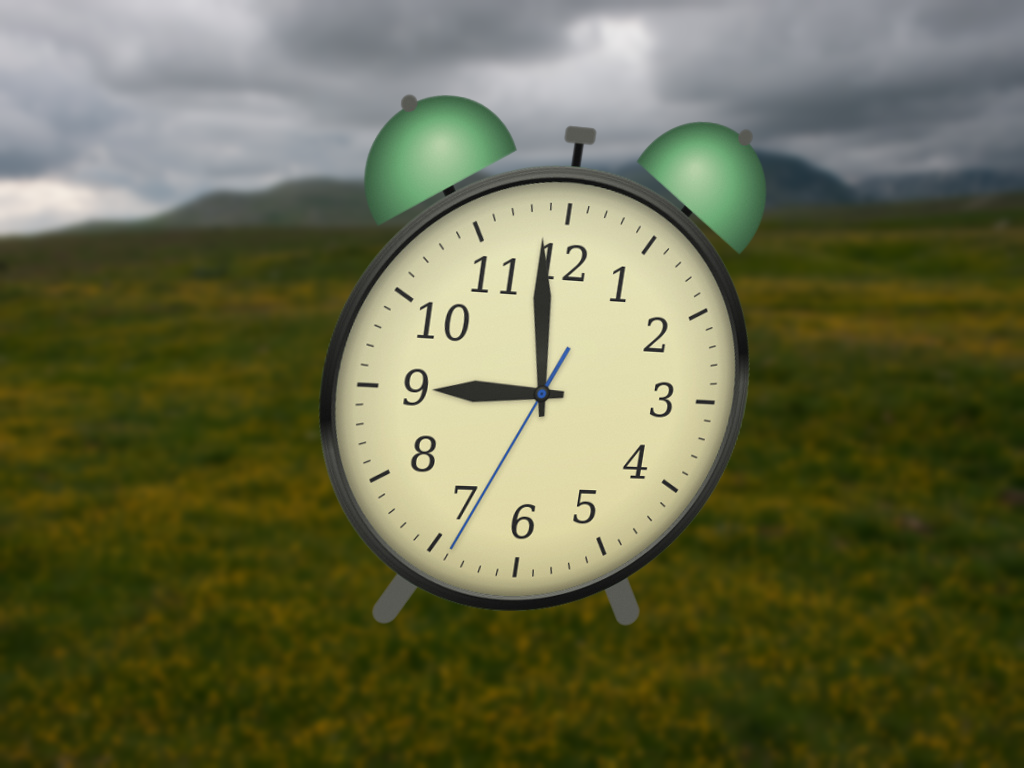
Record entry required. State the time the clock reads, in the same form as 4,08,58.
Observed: 8,58,34
